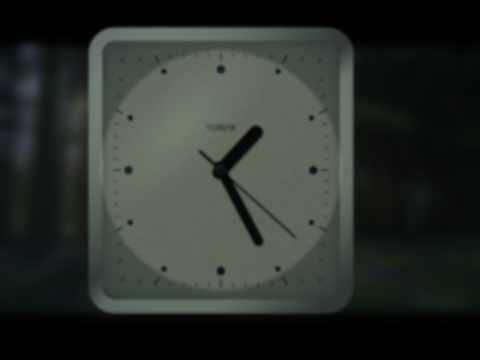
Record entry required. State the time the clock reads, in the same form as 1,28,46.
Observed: 1,25,22
